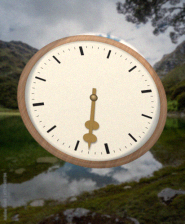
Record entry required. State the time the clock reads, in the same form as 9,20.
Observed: 6,33
